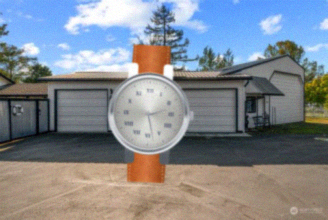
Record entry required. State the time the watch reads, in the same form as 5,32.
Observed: 2,28
